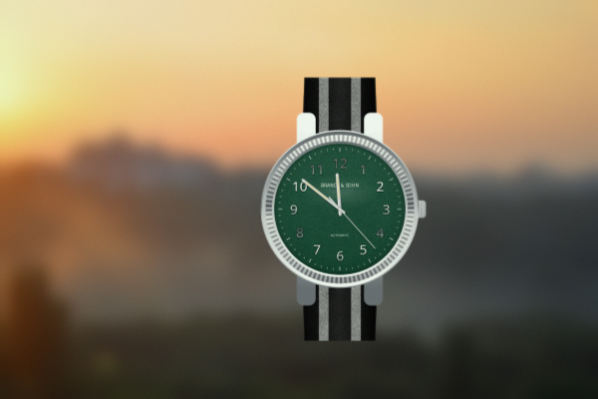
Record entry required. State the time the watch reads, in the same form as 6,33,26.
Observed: 11,51,23
